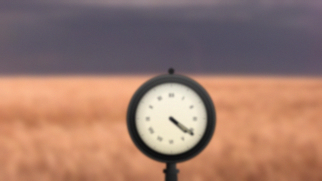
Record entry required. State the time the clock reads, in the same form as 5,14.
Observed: 4,21
